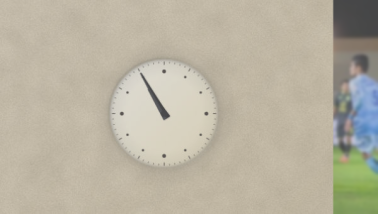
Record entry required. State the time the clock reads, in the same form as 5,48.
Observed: 10,55
